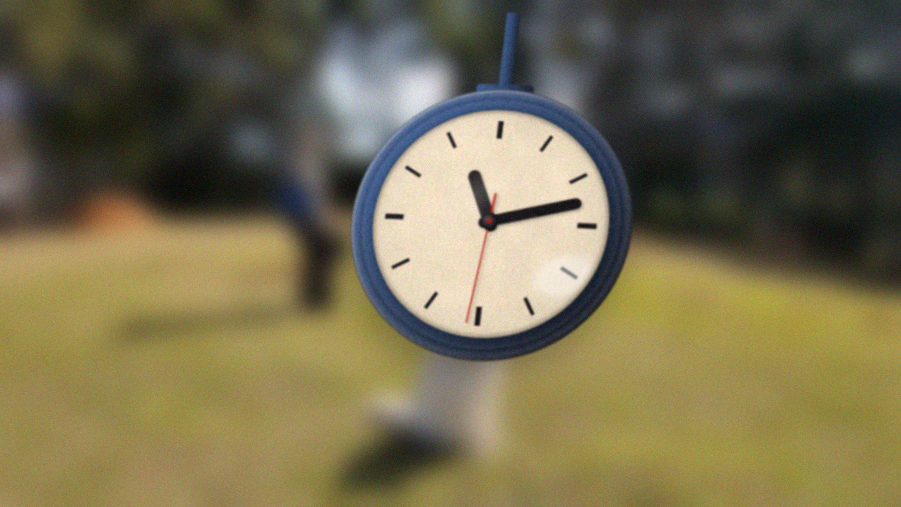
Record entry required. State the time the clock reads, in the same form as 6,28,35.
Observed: 11,12,31
